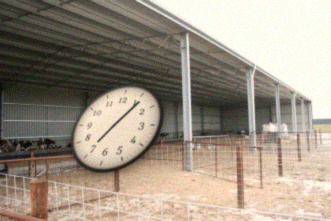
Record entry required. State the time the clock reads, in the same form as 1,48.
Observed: 7,06
